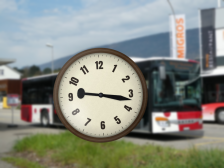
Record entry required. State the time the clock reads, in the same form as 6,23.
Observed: 9,17
